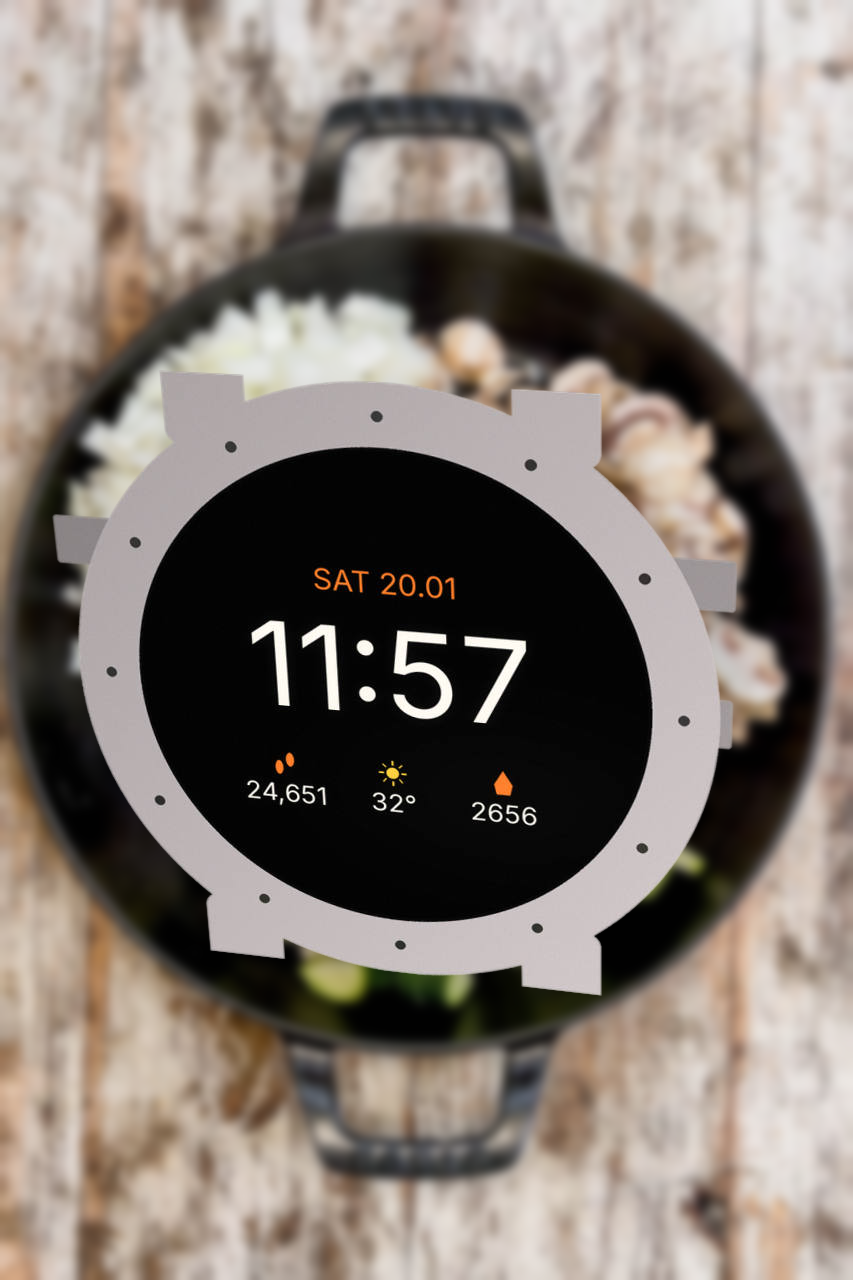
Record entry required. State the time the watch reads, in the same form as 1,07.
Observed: 11,57
